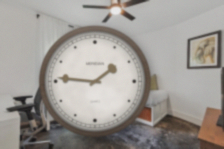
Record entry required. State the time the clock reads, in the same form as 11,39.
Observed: 1,46
